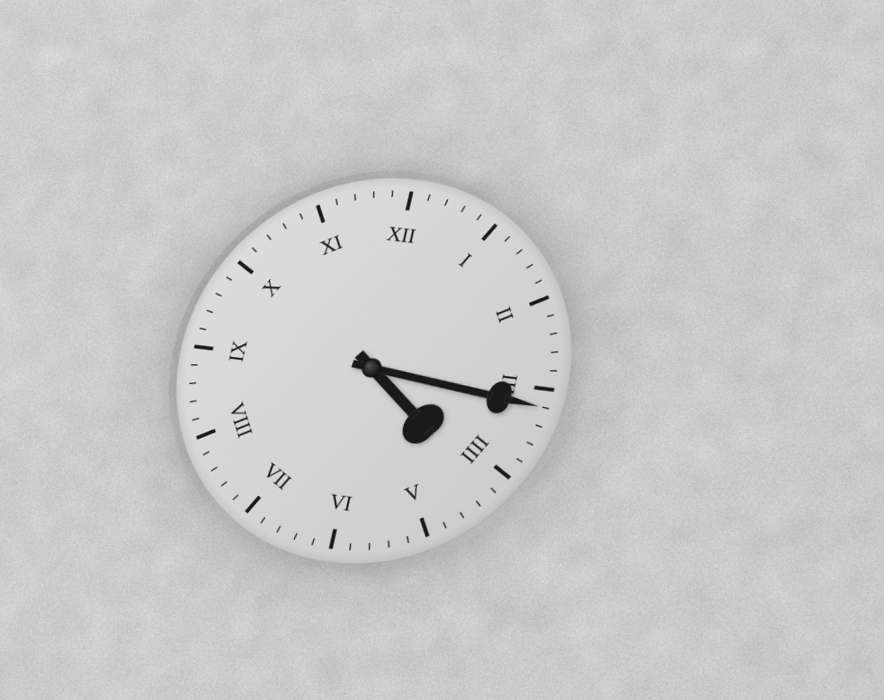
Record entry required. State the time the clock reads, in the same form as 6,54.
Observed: 4,16
